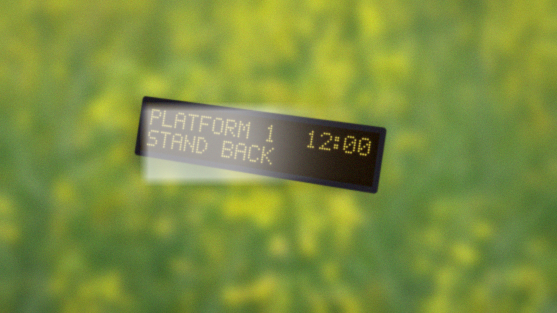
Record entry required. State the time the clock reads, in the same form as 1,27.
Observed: 12,00
